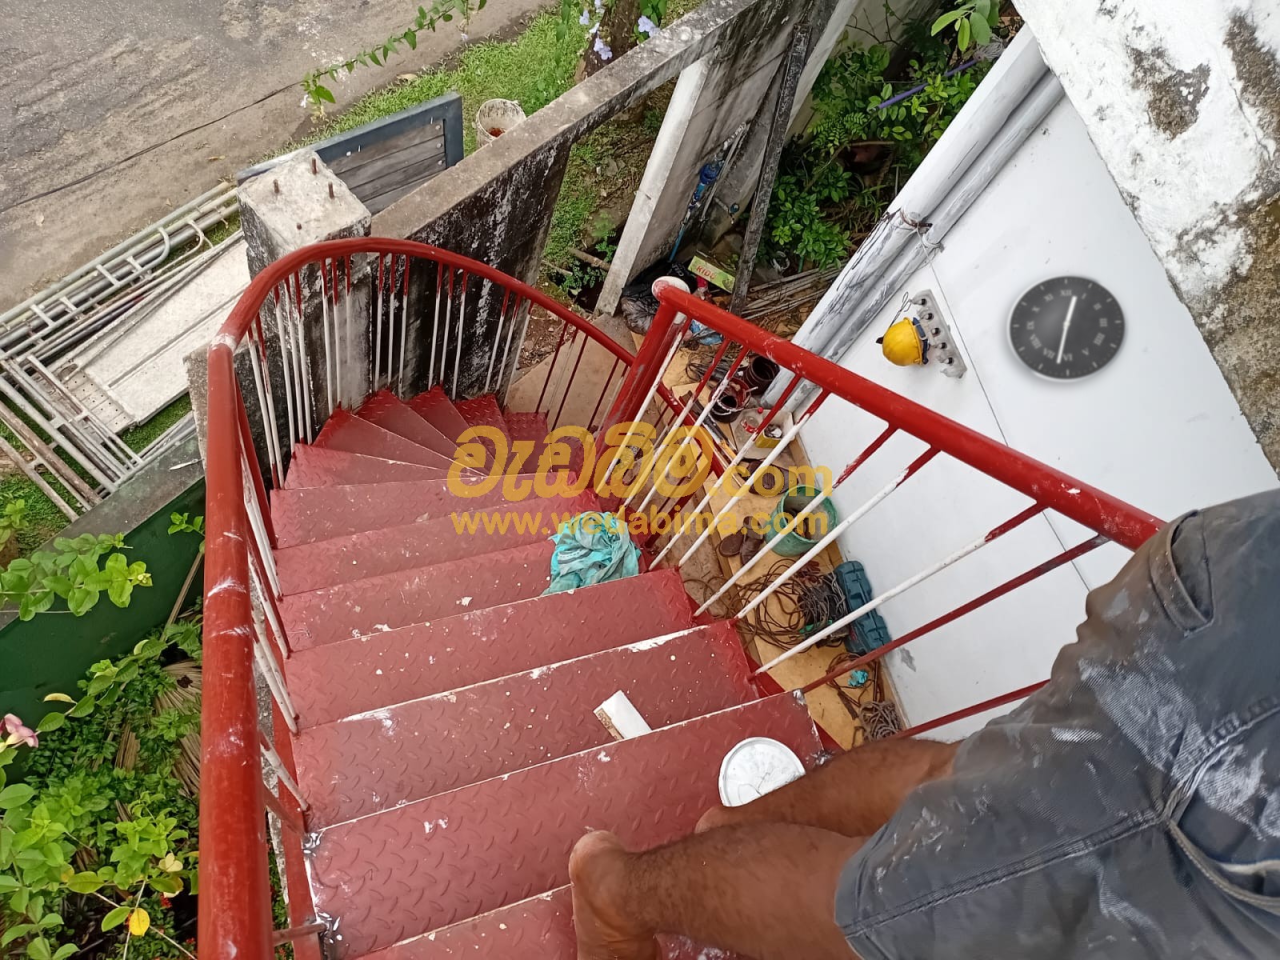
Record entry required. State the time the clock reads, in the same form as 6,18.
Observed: 12,32
